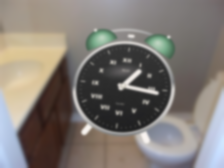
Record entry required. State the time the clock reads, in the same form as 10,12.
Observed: 1,16
